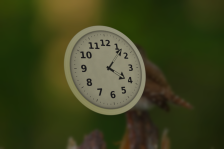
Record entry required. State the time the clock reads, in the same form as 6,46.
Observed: 4,07
